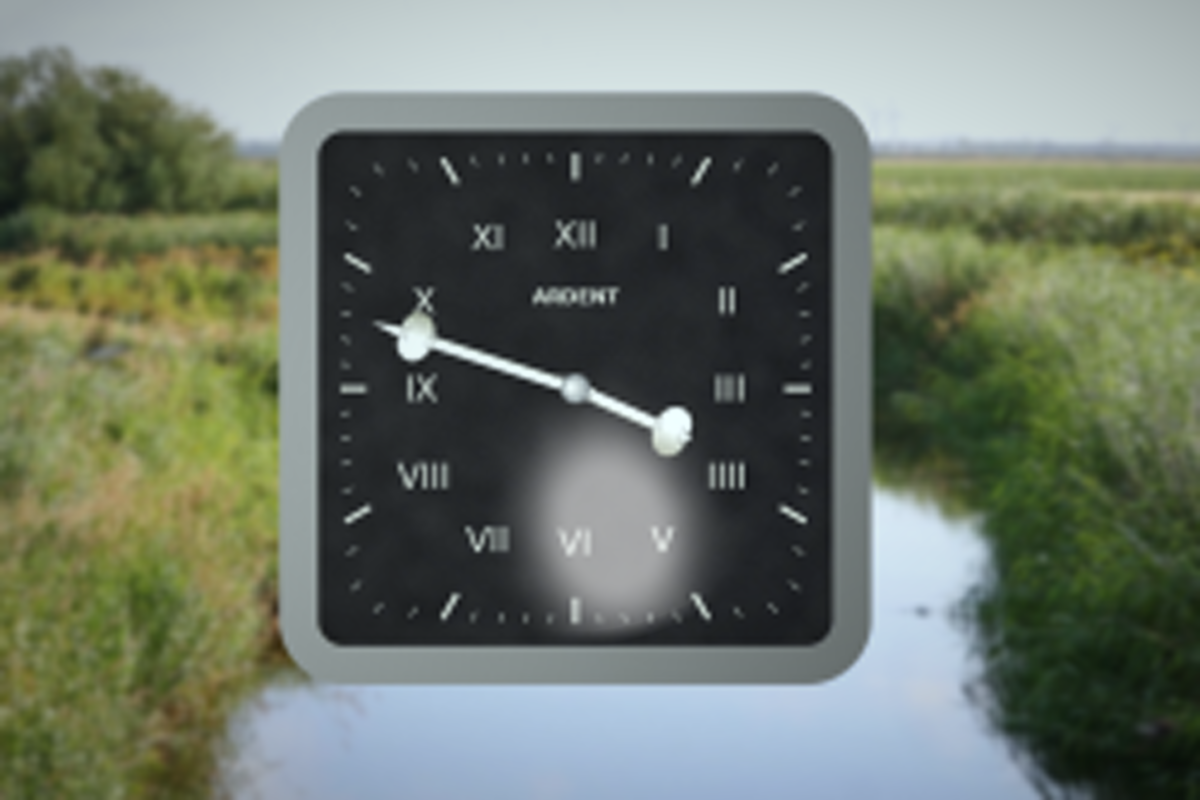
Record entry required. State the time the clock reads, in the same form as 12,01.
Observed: 3,48
